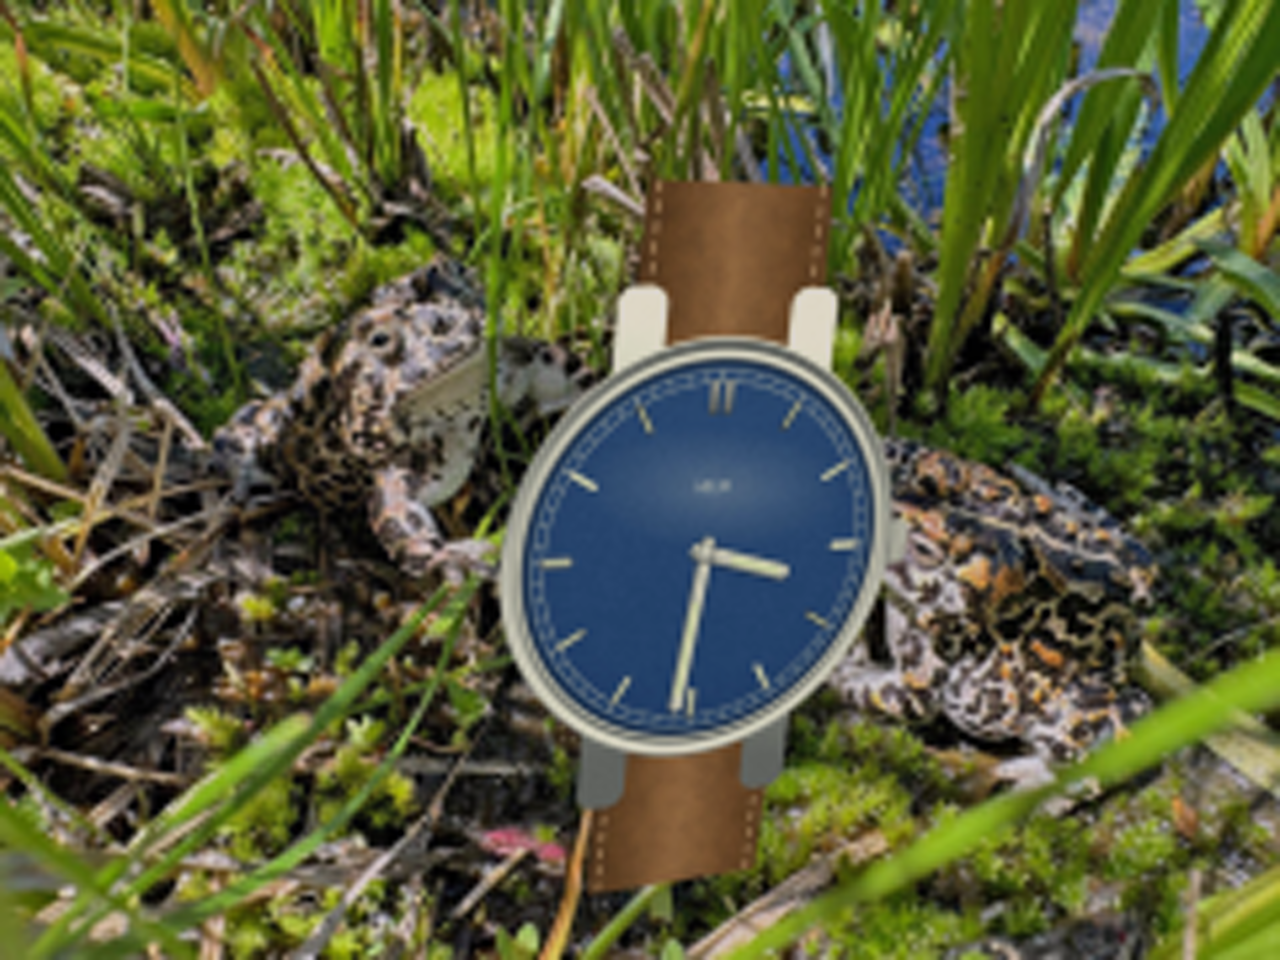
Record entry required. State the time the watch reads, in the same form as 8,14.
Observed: 3,31
